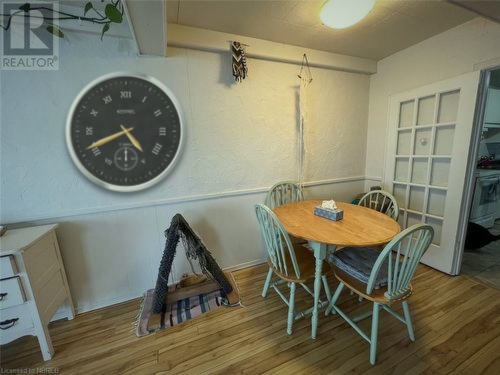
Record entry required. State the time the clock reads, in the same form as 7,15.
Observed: 4,41
